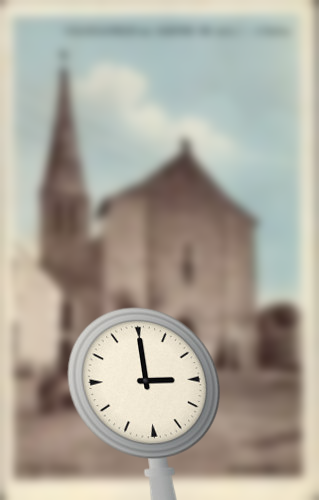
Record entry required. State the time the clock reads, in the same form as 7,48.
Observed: 3,00
